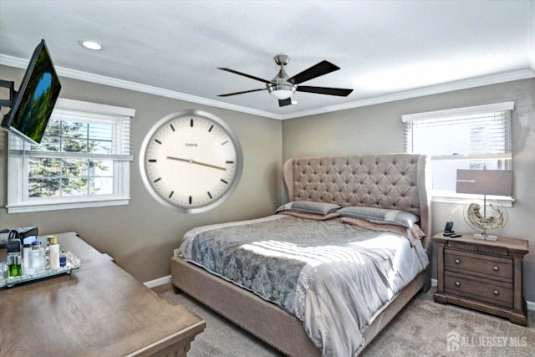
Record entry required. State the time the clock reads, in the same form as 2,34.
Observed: 9,17
